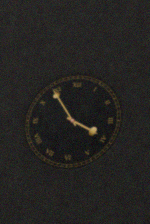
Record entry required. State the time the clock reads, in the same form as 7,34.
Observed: 3,54
